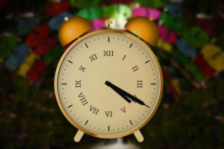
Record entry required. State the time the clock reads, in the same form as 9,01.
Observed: 4,20
